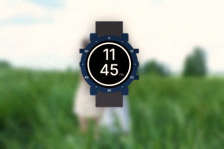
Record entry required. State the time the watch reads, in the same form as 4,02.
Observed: 11,45
